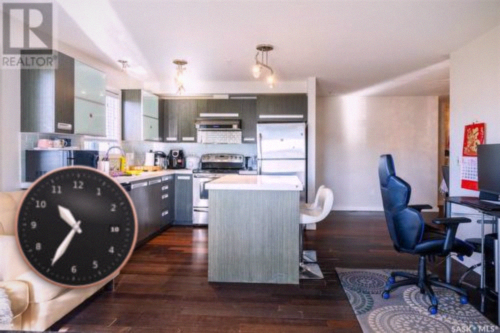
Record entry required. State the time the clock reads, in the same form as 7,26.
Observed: 10,35
